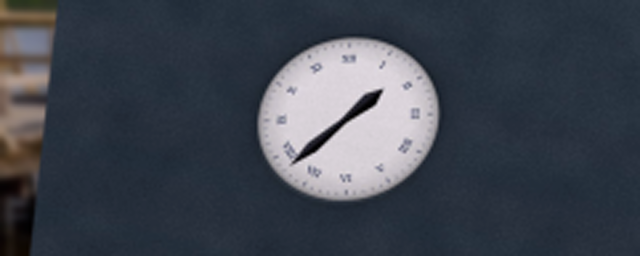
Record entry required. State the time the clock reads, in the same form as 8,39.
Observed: 1,38
